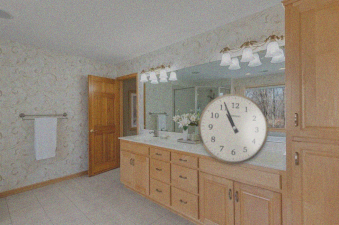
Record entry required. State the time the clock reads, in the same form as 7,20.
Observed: 10,56
